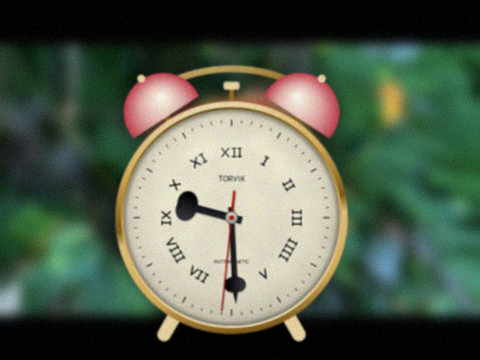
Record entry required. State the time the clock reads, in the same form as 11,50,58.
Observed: 9,29,31
